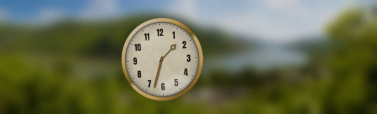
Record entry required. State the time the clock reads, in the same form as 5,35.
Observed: 1,33
